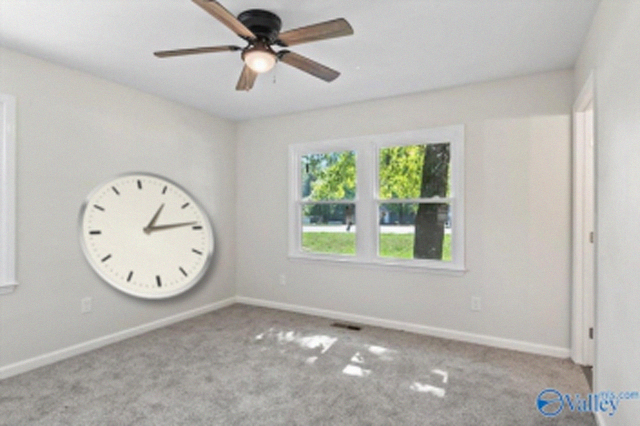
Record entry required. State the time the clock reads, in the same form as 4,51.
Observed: 1,14
